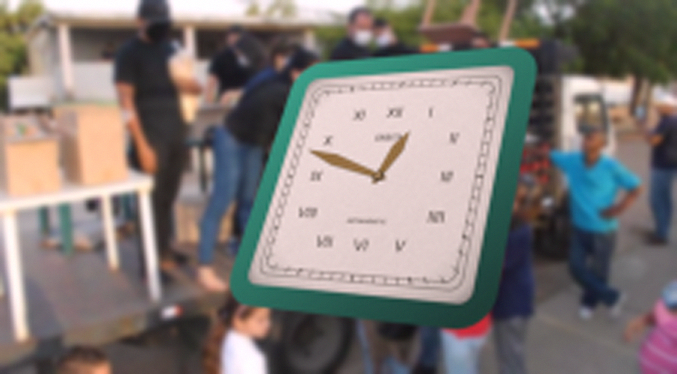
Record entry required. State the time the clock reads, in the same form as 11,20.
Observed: 12,48
